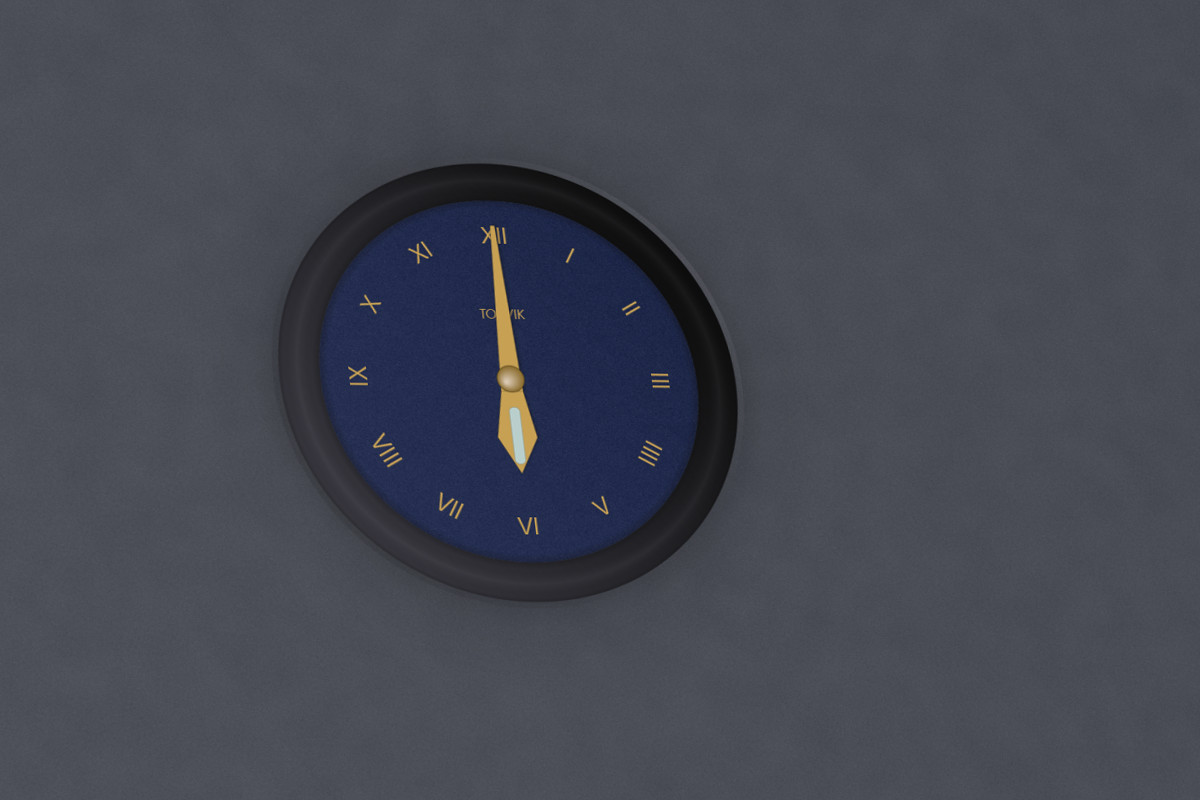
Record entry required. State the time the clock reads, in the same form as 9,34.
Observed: 6,00
